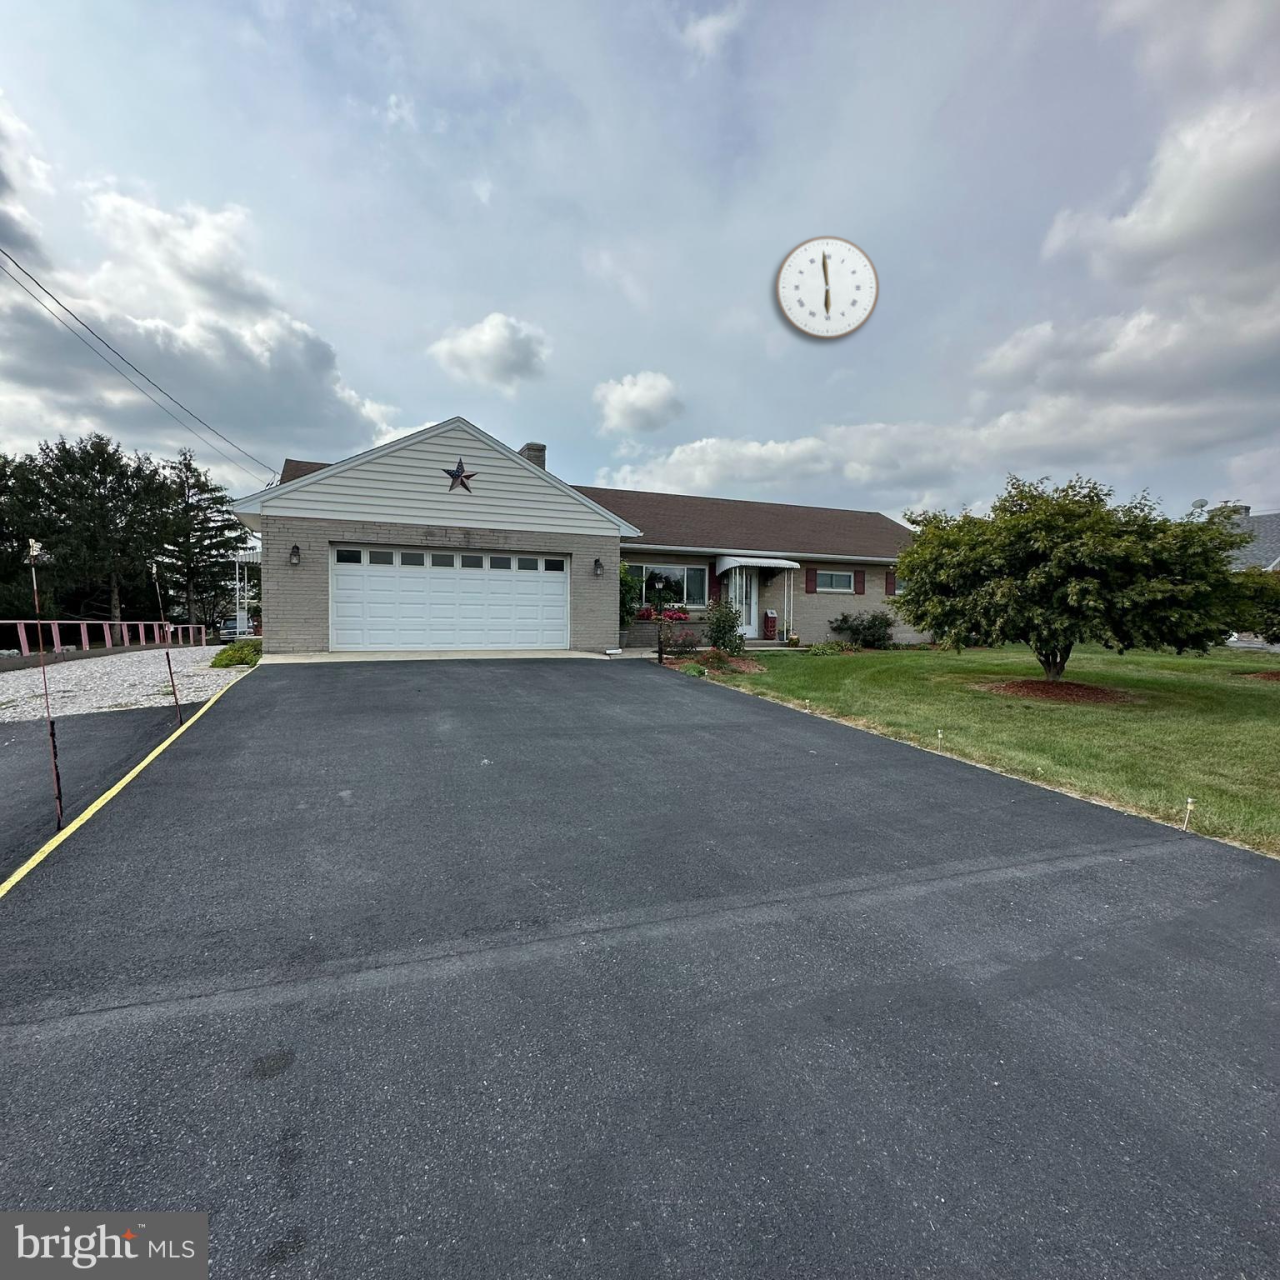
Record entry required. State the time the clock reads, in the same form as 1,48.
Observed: 5,59
